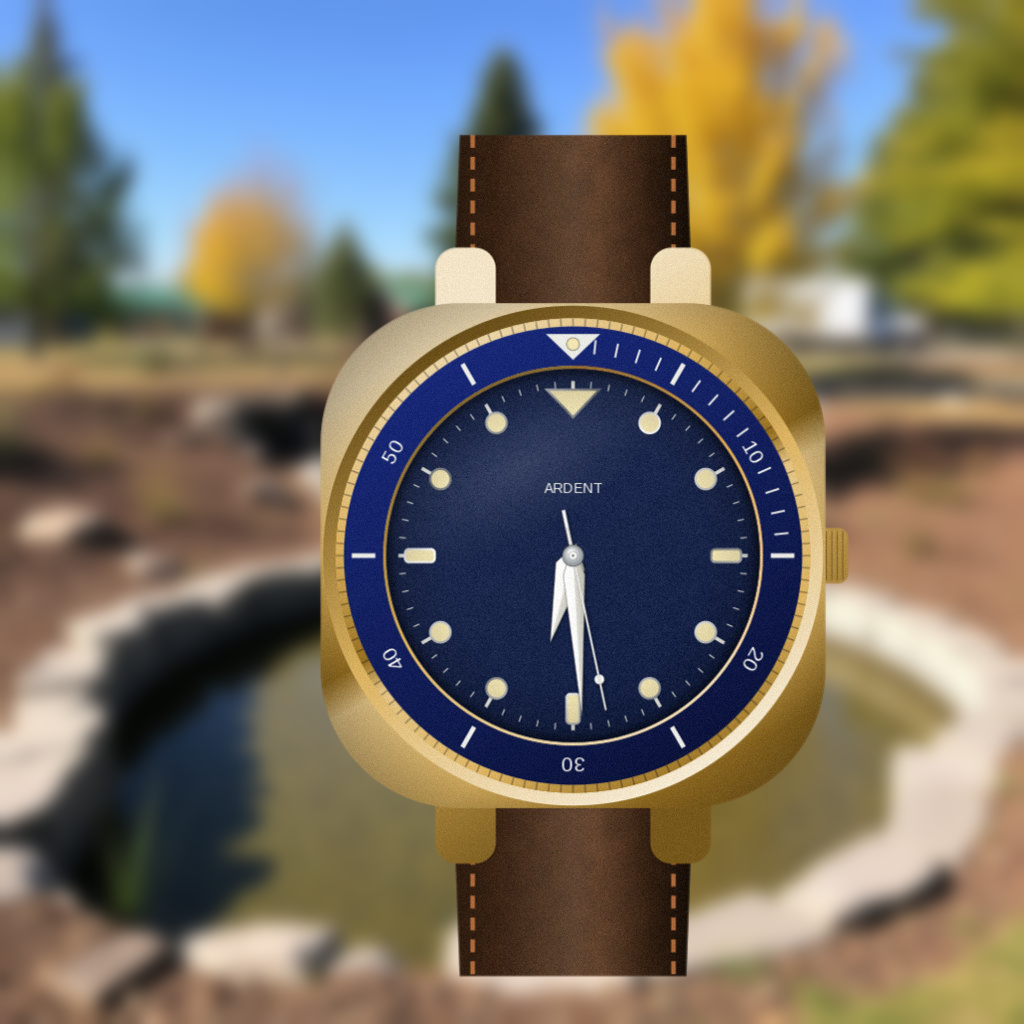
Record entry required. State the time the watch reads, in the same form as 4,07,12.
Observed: 6,29,28
